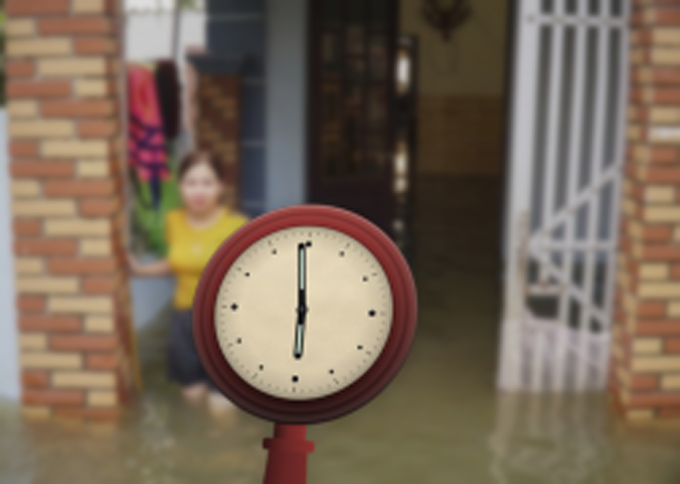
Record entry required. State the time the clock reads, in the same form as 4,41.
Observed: 5,59
